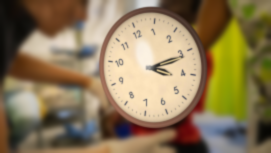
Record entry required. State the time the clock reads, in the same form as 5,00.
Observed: 4,16
